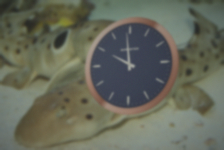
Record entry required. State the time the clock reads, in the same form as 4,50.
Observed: 9,59
